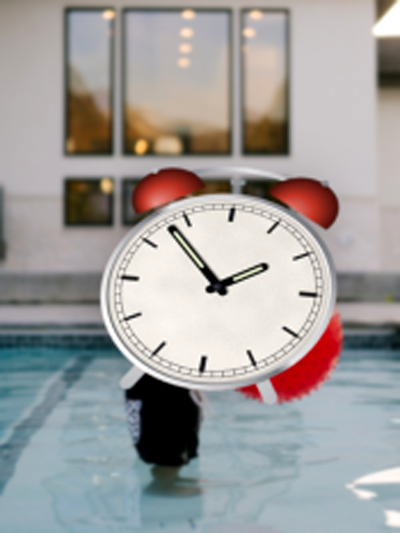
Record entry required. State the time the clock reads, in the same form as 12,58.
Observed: 1,53
